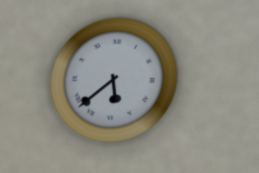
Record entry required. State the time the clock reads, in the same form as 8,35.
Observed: 5,38
